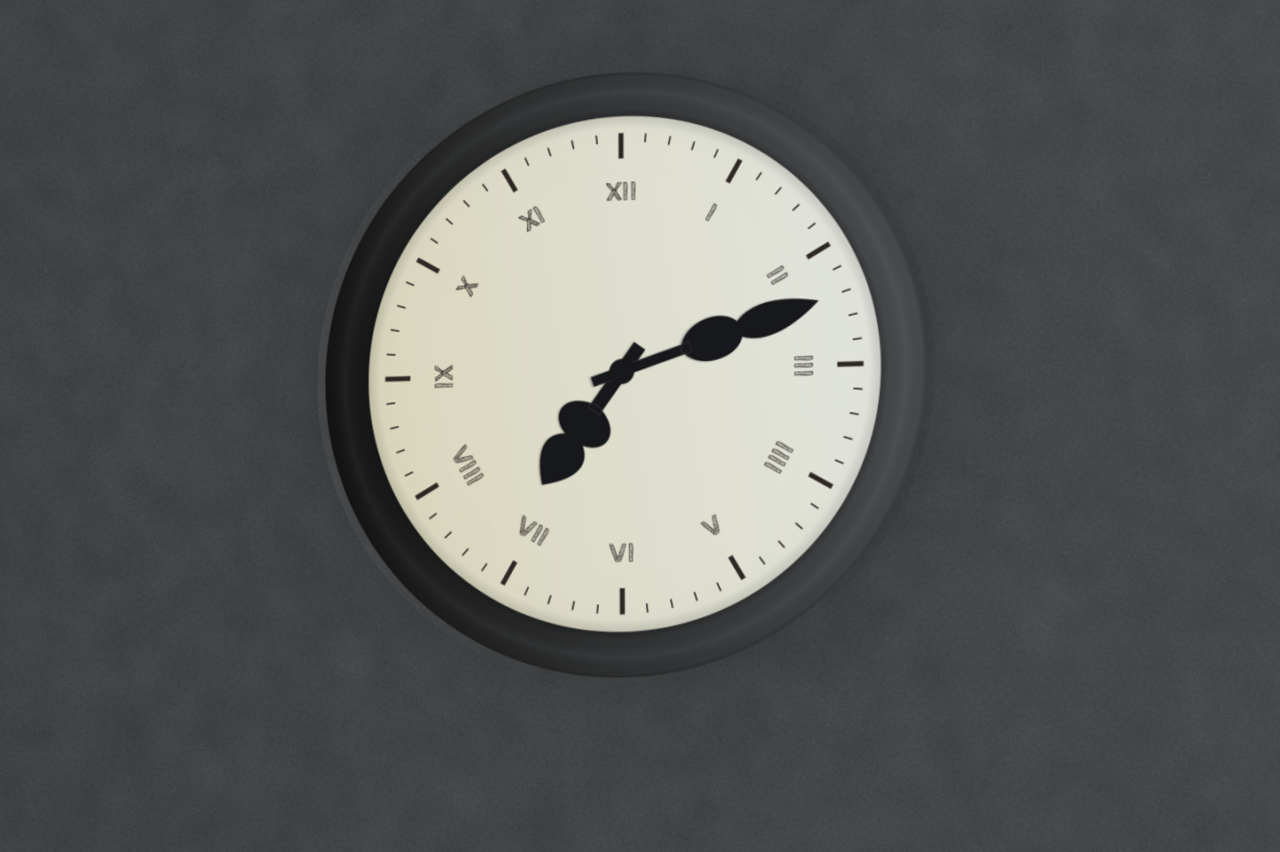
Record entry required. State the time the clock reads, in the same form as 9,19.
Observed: 7,12
